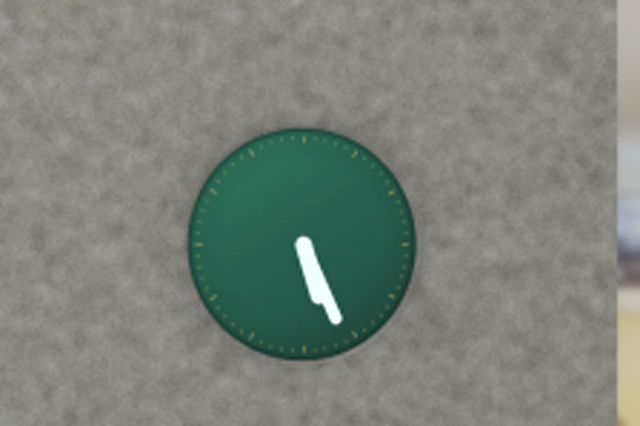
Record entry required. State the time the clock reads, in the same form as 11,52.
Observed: 5,26
